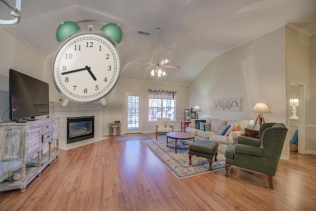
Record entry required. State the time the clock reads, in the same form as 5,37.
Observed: 4,43
